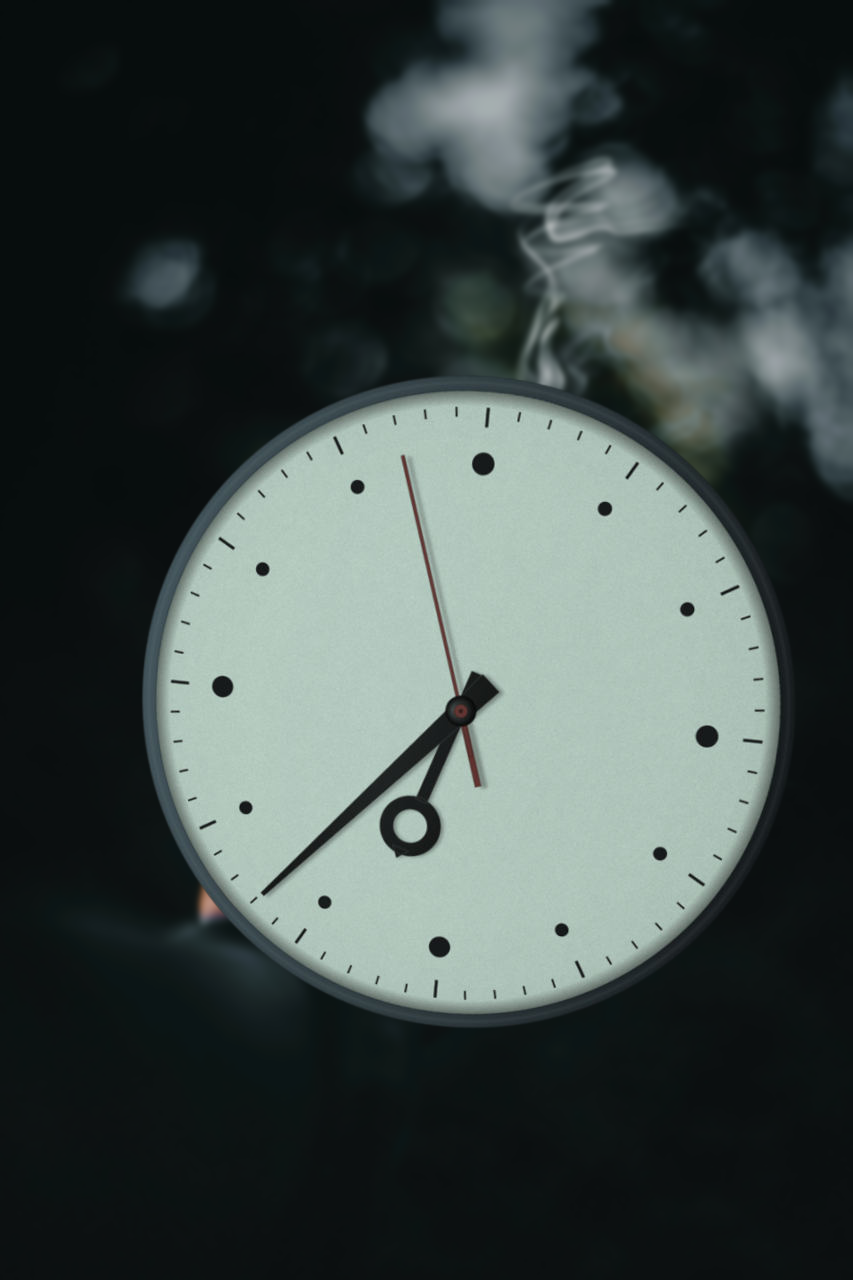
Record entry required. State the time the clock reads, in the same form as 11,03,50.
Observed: 6,36,57
